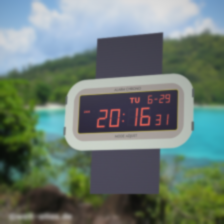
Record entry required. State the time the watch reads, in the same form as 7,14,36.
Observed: 20,16,31
